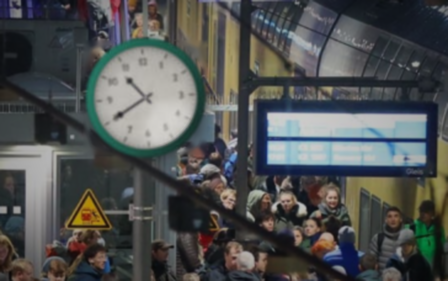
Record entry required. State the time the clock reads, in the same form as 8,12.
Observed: 10,40
